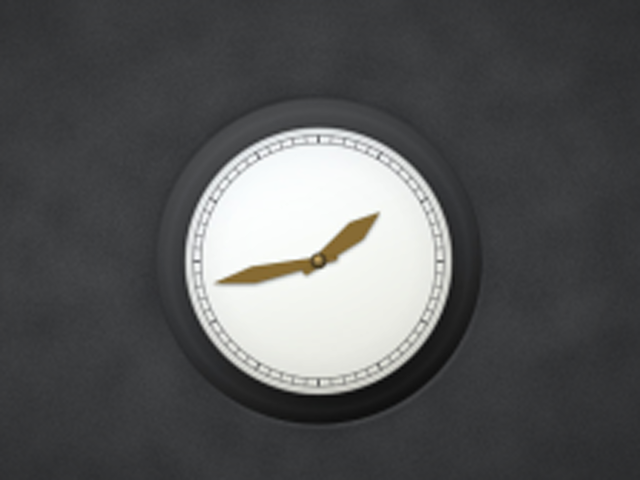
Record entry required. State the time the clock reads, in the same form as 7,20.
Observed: 1,43
